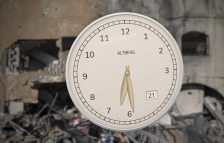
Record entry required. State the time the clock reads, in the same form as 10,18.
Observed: 6,29
